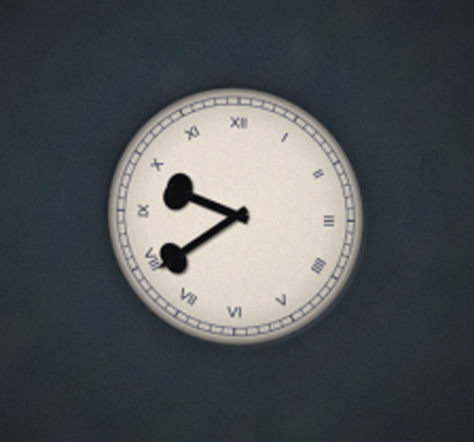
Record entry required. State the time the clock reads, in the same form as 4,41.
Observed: 9,39
